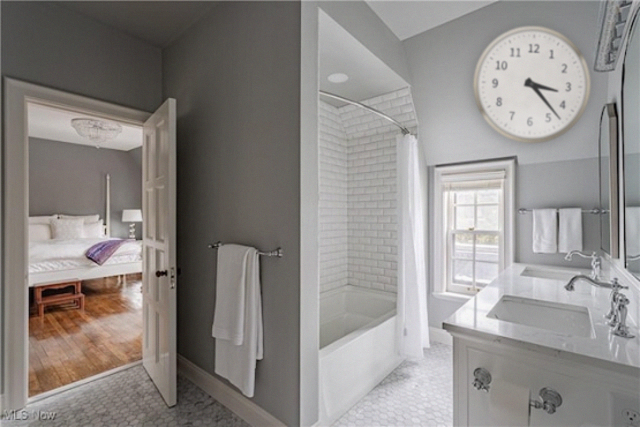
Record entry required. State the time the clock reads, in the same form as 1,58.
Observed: 3,23
